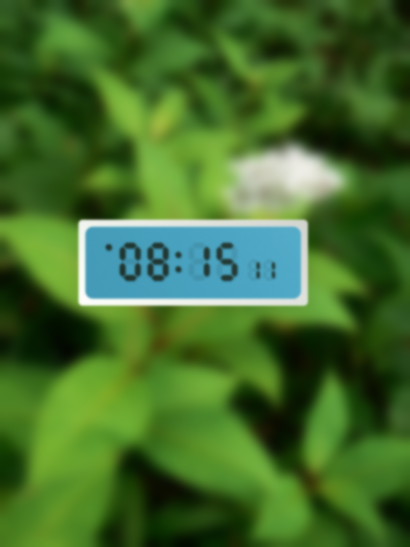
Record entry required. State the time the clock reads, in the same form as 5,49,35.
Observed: 8,15,11
